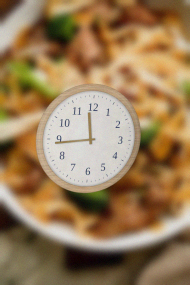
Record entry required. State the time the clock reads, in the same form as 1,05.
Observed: 11,44
